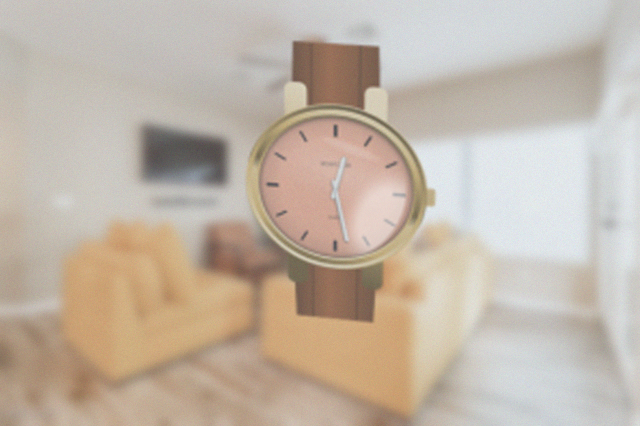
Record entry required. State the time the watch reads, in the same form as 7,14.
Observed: 12,28
